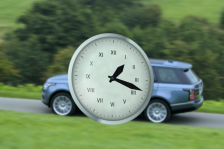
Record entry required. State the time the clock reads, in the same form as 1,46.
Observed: 1,18
